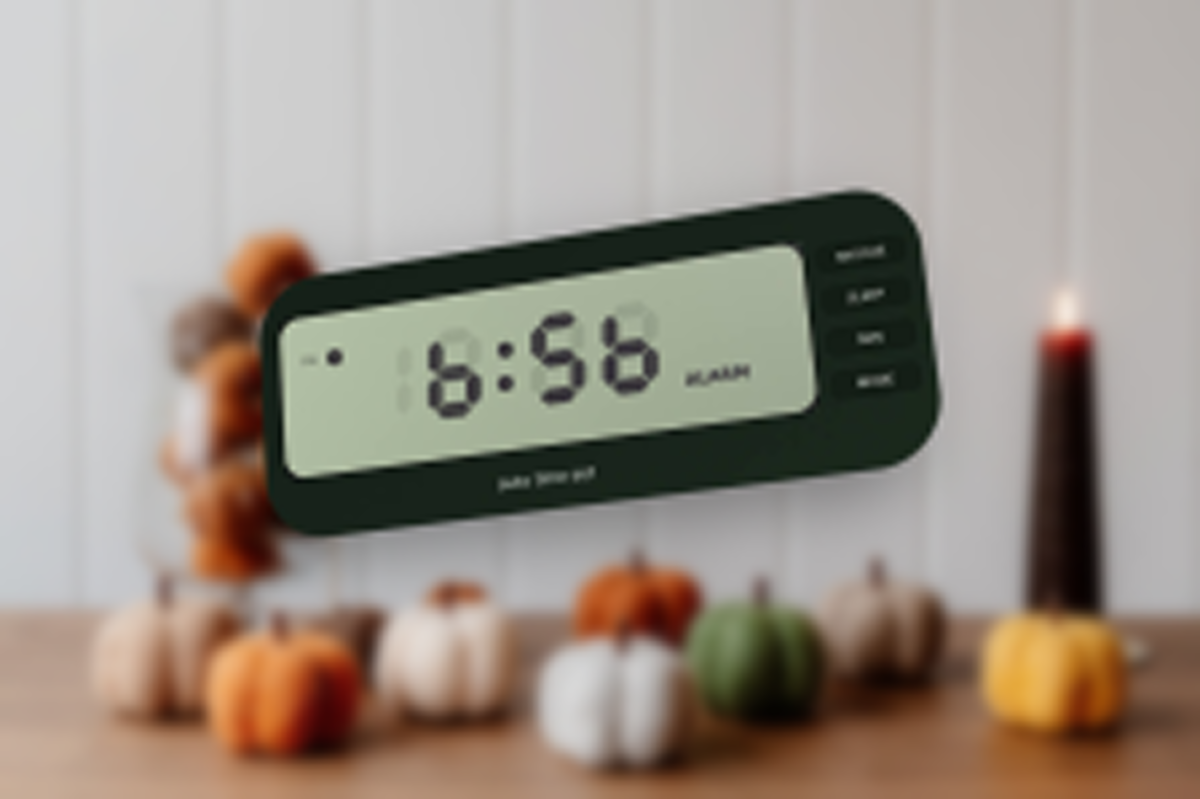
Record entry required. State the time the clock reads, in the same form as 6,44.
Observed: 6,56
